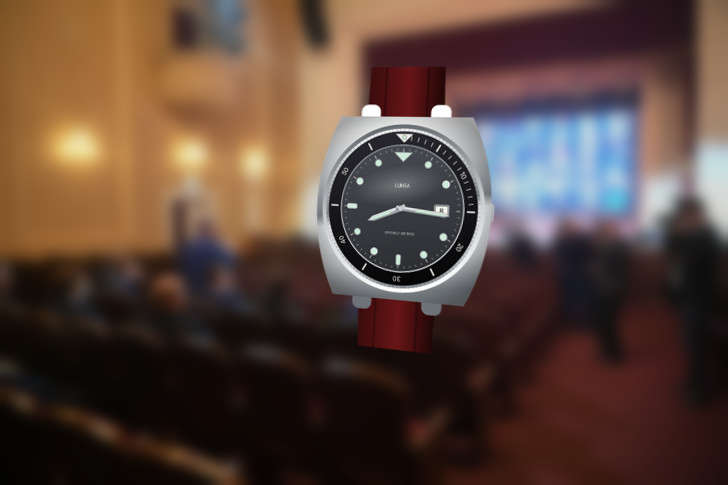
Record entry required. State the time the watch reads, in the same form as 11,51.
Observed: 8,16
